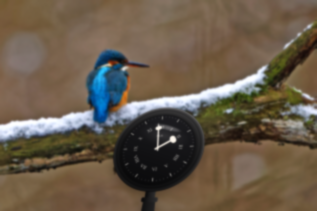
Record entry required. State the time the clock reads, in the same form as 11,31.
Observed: 1,59
